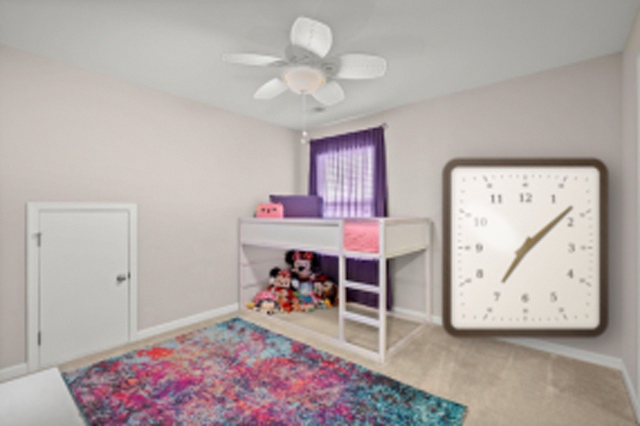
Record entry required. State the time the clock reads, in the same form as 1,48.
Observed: 7,08
